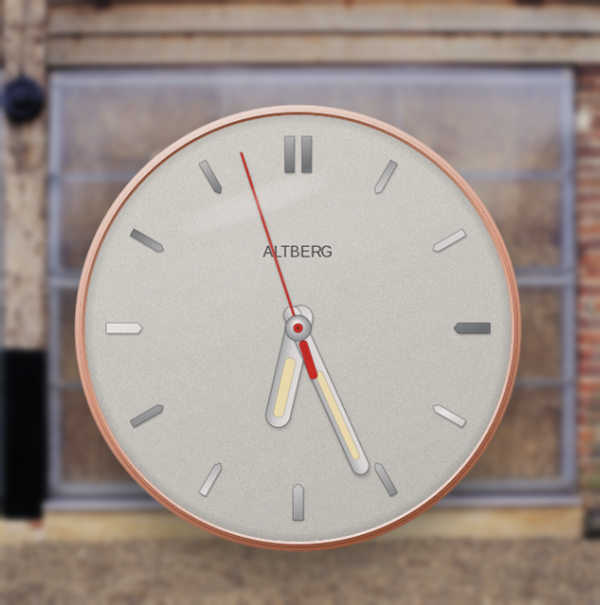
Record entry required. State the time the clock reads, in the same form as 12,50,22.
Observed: 6,25,57
